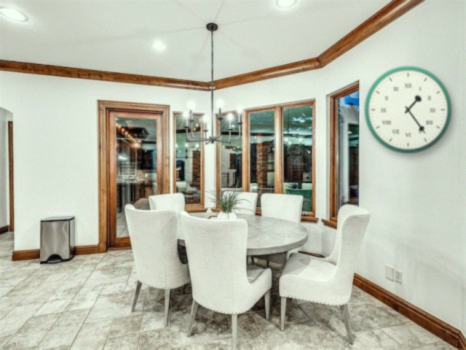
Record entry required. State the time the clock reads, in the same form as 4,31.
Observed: 1,24
